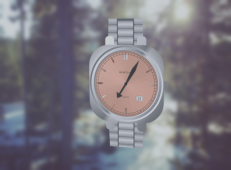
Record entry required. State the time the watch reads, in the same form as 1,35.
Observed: 7,05
